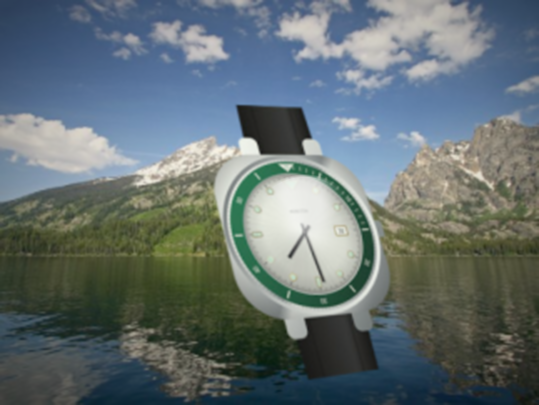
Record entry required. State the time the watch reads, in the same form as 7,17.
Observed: 7,29
